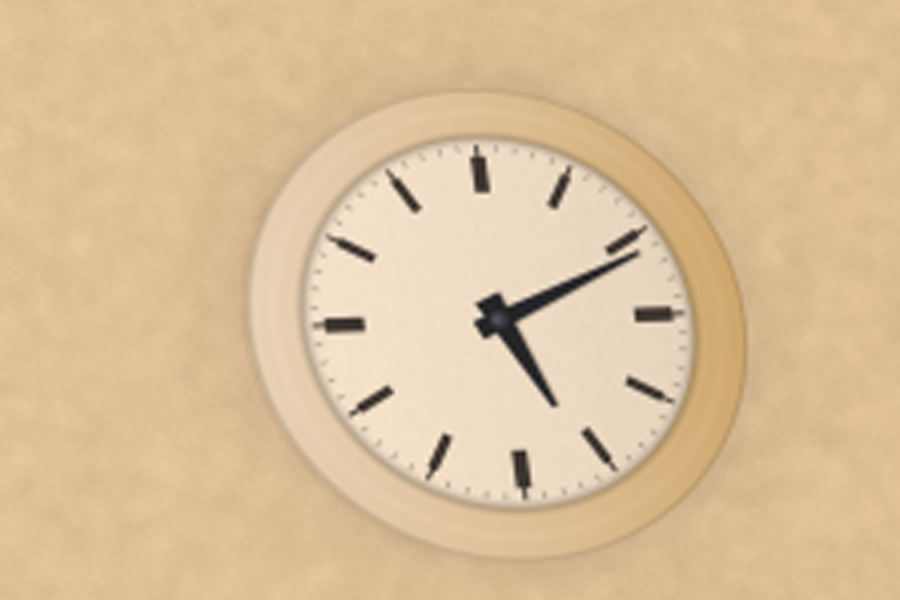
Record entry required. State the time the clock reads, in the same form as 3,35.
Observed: 5,11
